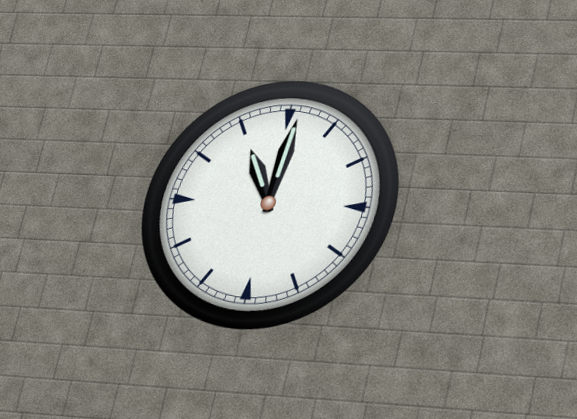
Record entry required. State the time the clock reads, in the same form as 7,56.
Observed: 11,01
